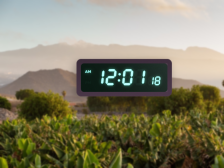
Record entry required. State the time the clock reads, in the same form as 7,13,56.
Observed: 12,01,18
